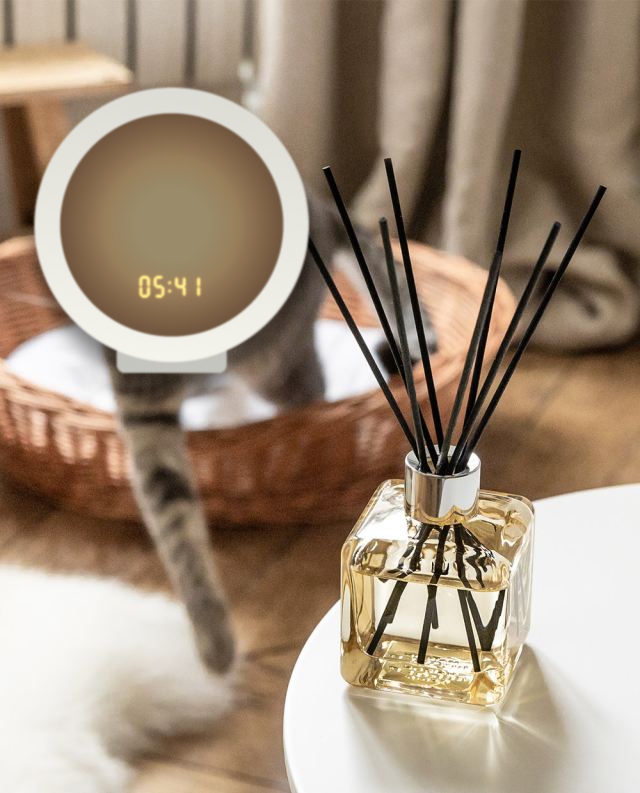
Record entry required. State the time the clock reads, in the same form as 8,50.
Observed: 5,41
